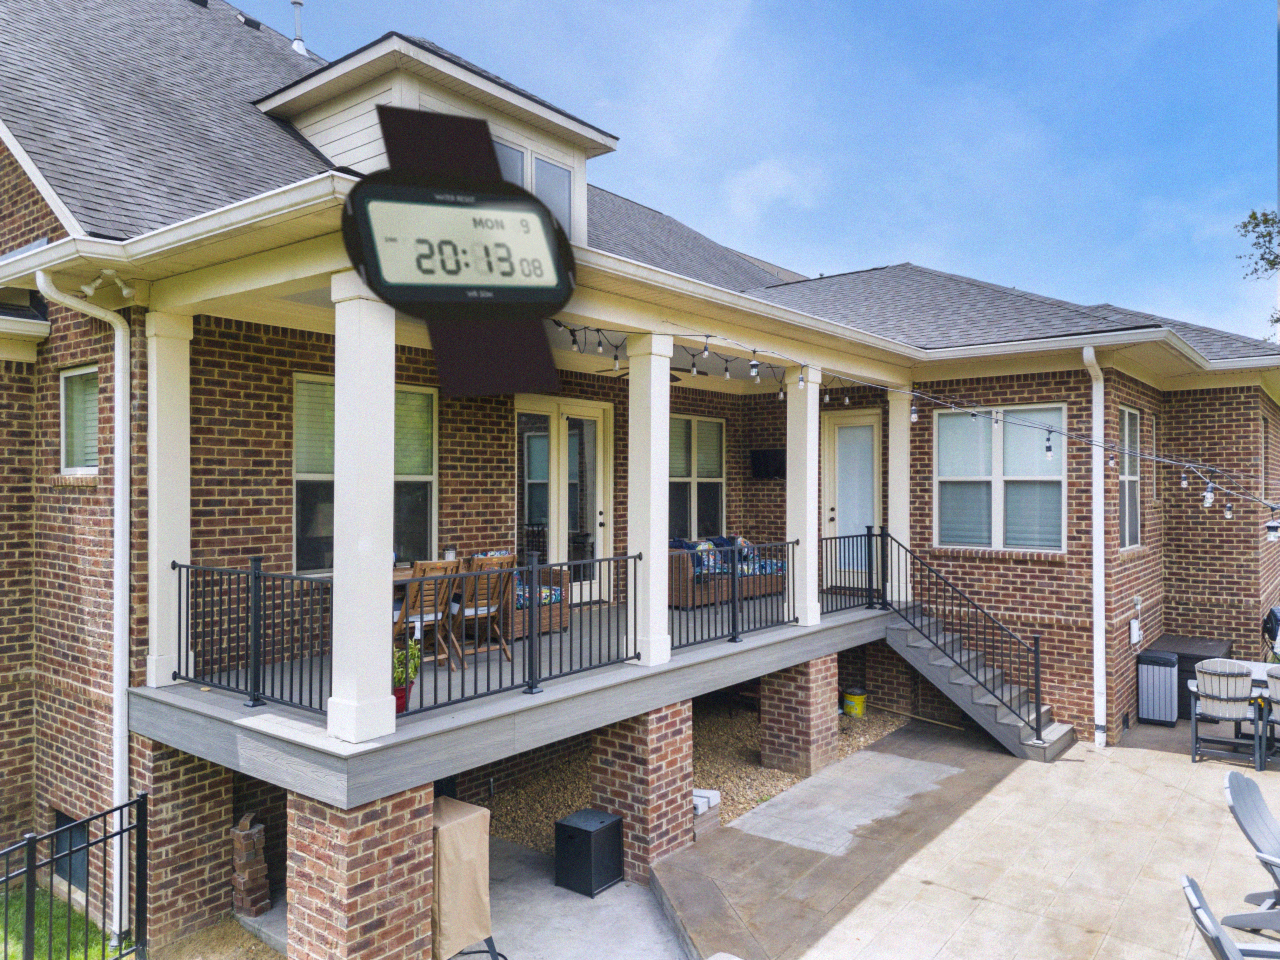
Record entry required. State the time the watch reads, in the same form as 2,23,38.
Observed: 20,13,08
